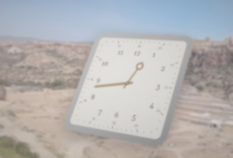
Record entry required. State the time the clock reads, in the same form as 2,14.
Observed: 12,43
